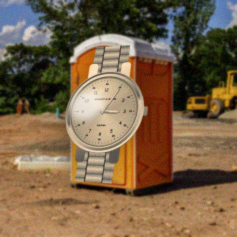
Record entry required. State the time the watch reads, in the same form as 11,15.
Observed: 3,05
